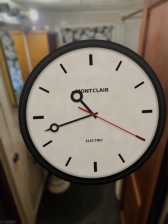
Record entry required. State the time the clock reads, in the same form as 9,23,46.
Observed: 10,42,20
